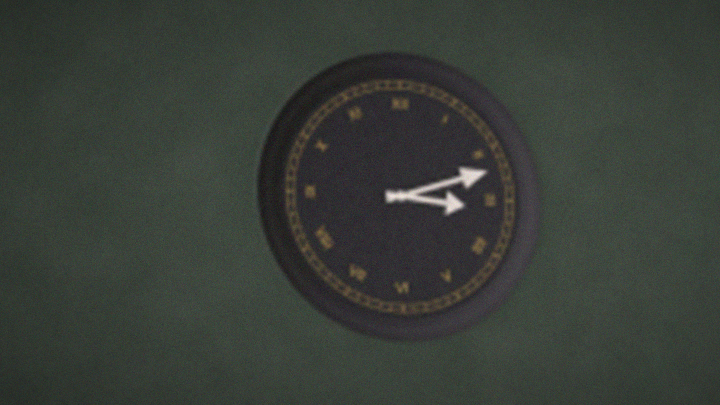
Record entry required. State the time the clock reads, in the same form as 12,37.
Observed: 3,12
